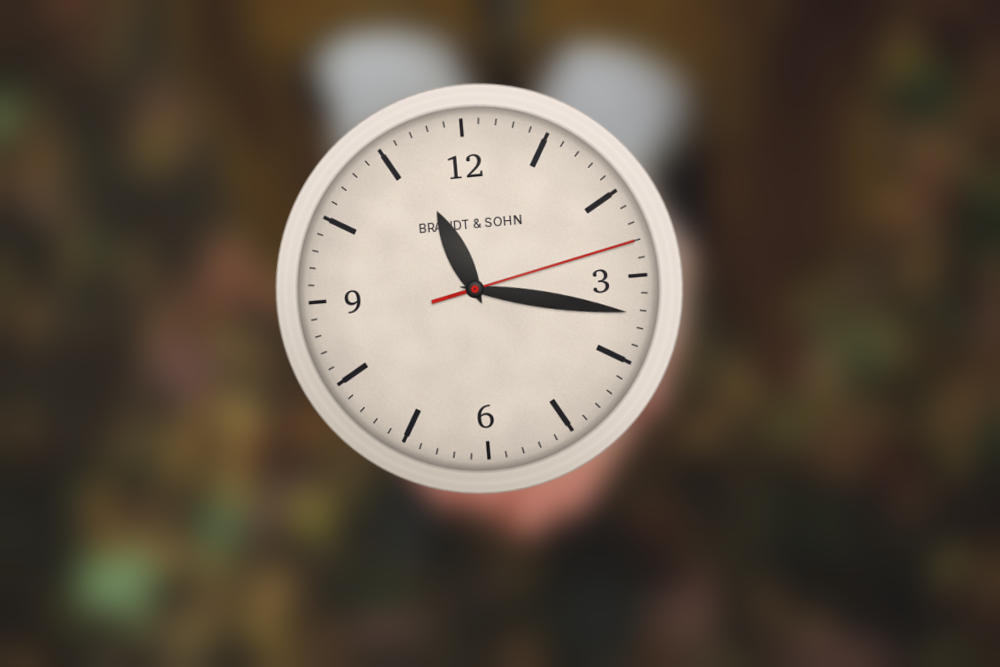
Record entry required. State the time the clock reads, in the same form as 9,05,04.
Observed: 11,17,13
